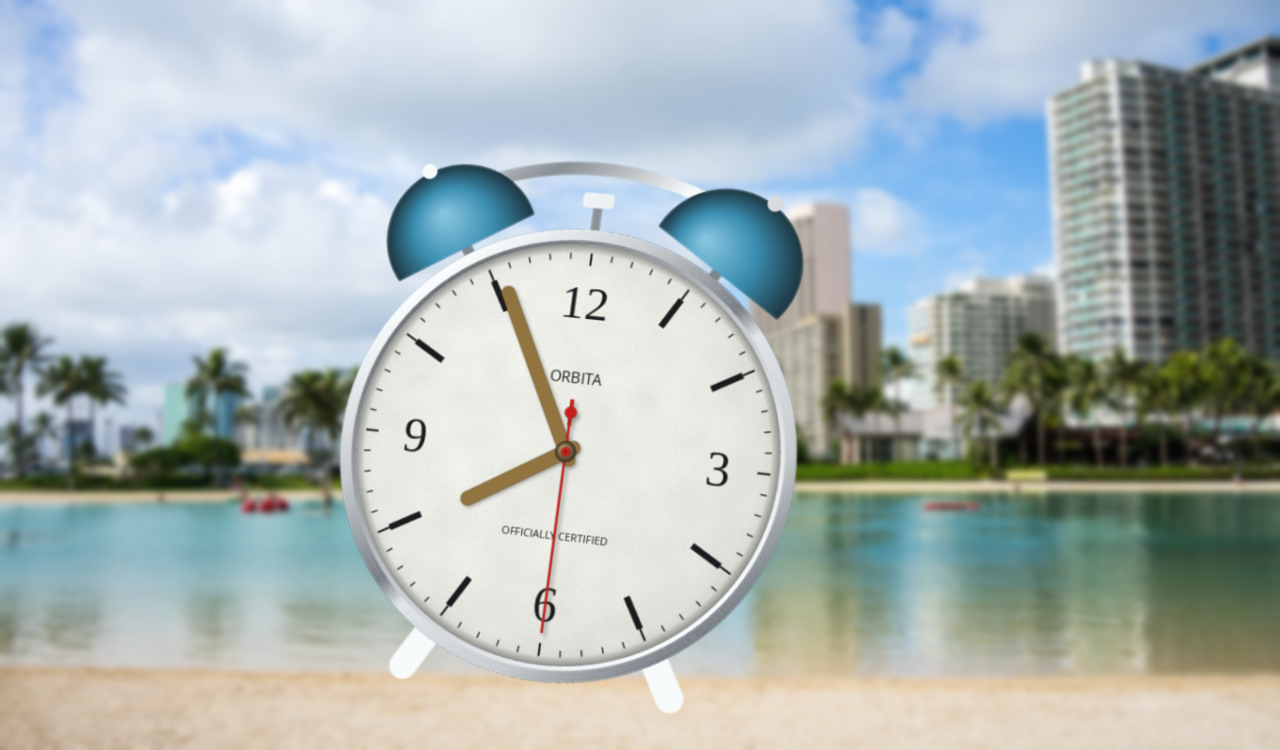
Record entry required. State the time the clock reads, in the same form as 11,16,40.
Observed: 7,55,30
